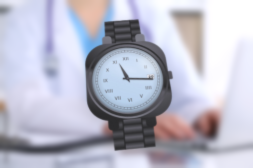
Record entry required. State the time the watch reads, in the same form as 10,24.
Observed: 11,16
